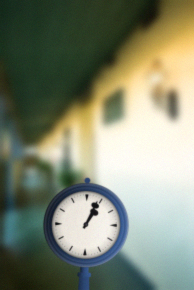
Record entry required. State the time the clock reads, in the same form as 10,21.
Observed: 1,04
